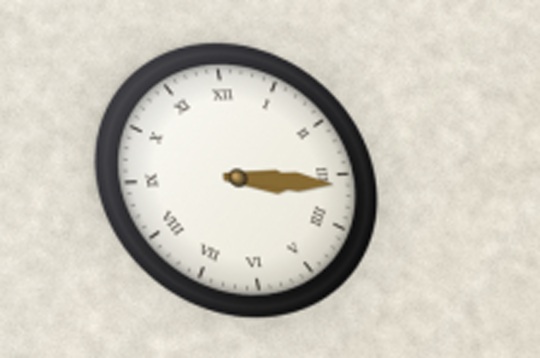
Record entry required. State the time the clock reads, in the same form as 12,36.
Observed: 3,16
